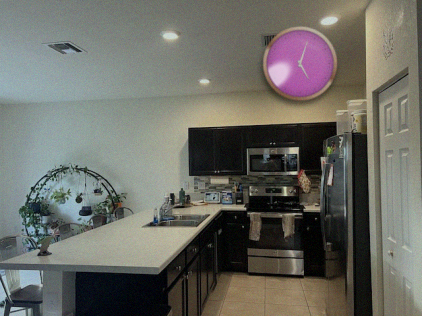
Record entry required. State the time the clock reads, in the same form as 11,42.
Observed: 5,03
